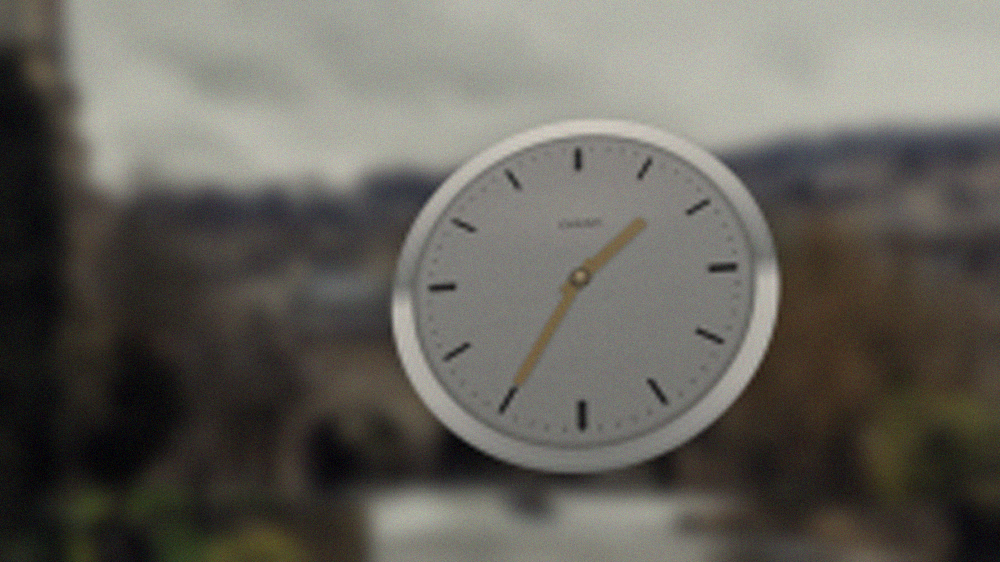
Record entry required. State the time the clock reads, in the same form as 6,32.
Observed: 1,35
